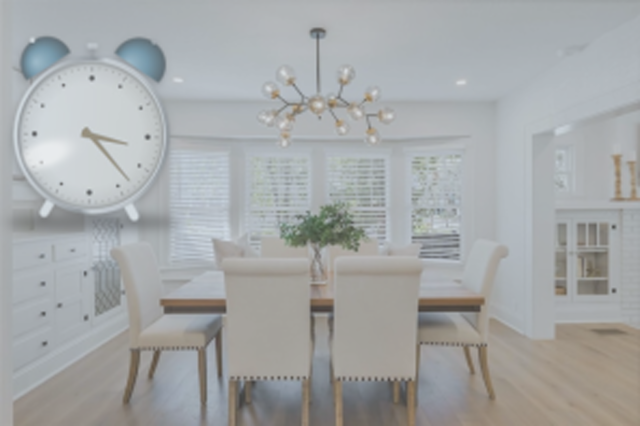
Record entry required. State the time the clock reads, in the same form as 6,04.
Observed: 3,23
